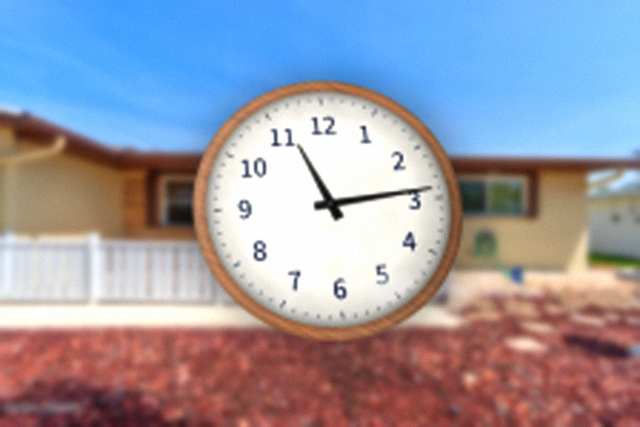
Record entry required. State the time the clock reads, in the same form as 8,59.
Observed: 11,14
